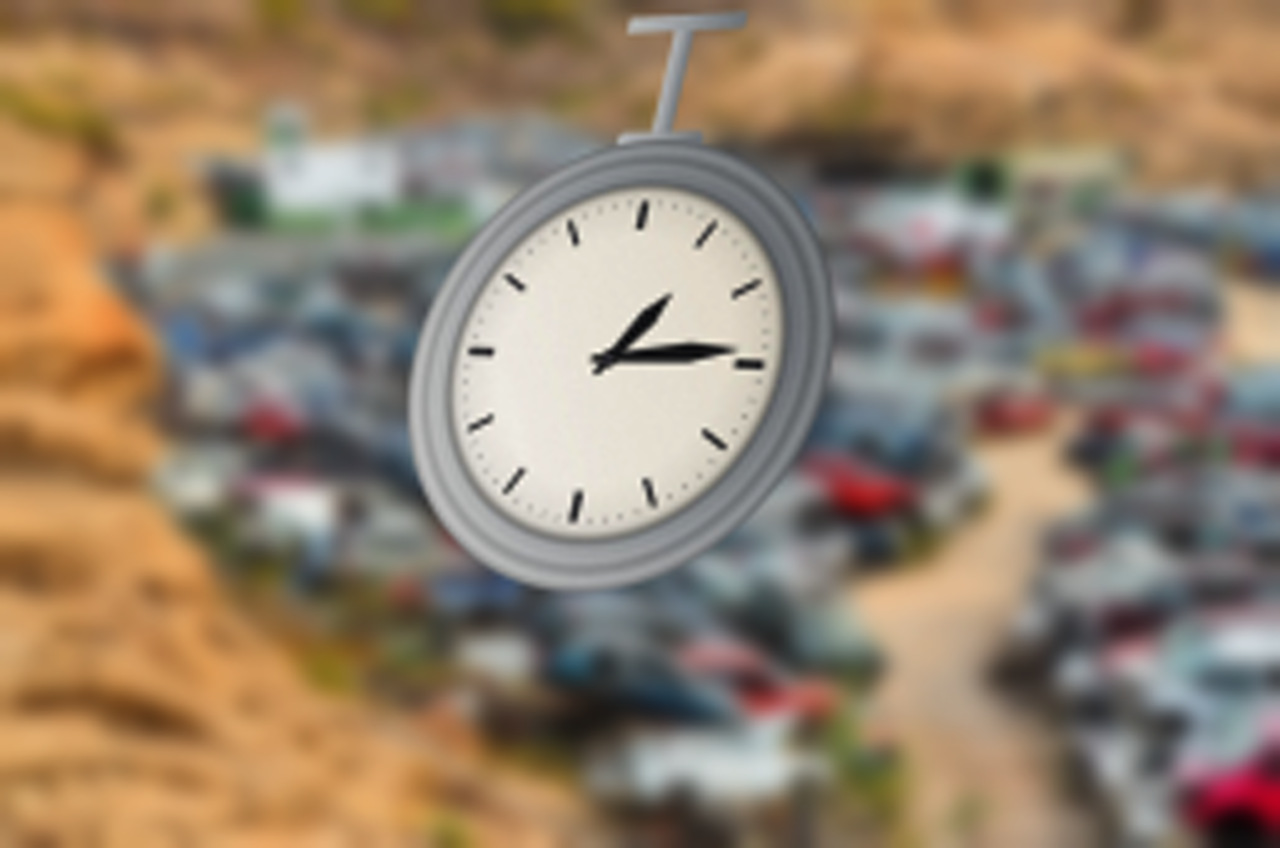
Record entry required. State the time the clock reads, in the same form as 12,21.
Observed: 1,14
